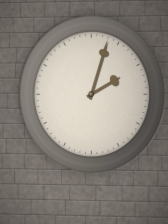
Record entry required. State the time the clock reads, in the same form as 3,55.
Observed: 2,03
